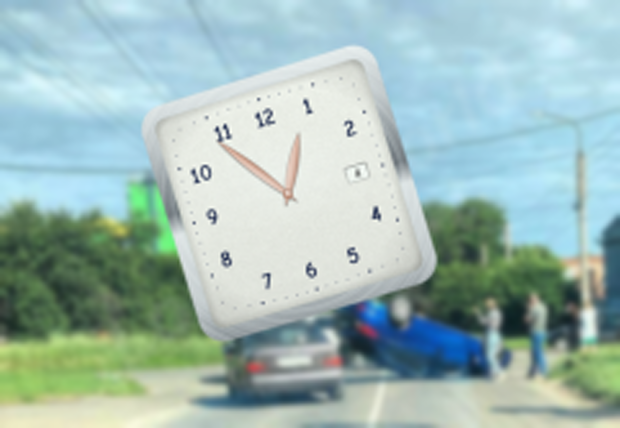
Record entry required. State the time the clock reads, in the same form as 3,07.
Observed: 12,54
